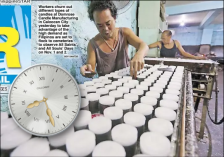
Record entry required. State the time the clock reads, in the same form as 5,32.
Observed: 8,28
